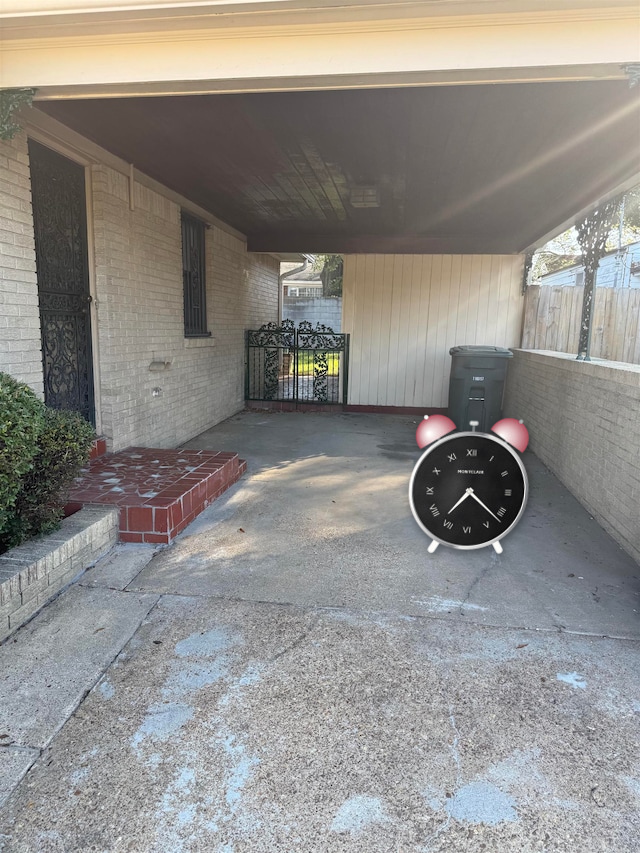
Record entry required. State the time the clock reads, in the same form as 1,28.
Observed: 7,22
